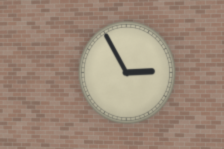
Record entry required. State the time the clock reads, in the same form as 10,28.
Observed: 2,55
